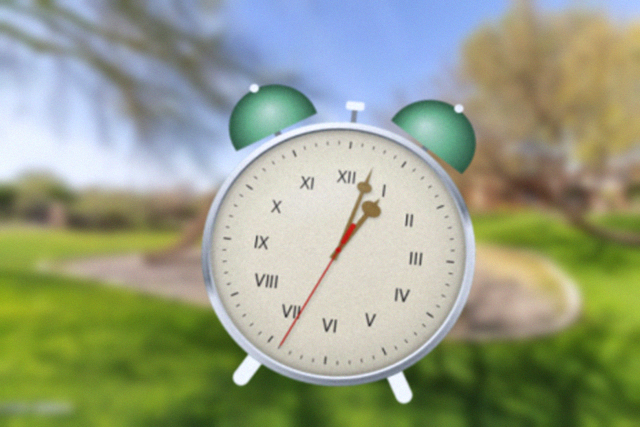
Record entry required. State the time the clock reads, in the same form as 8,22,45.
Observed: 1,02,34
